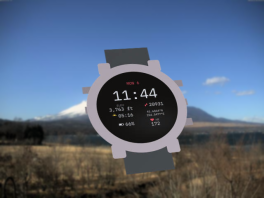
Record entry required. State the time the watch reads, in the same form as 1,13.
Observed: 11,44
